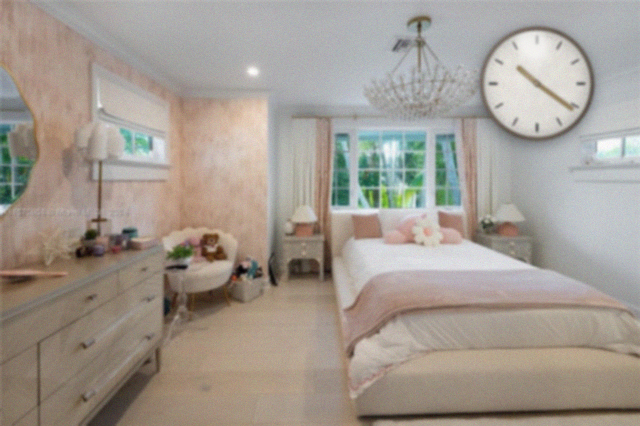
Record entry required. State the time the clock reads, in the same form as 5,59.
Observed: 10,21
